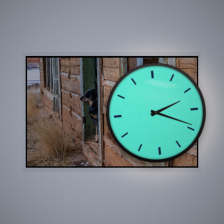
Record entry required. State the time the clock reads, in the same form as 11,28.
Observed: 2,19
